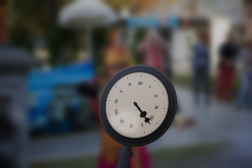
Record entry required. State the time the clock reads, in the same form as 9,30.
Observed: 4,22
